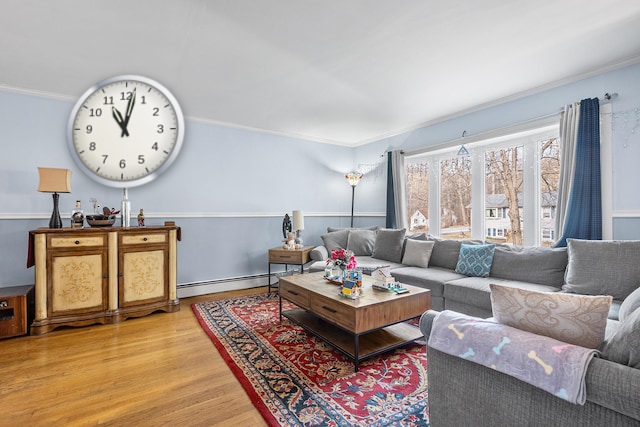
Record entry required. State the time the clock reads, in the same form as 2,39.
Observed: 11,02
